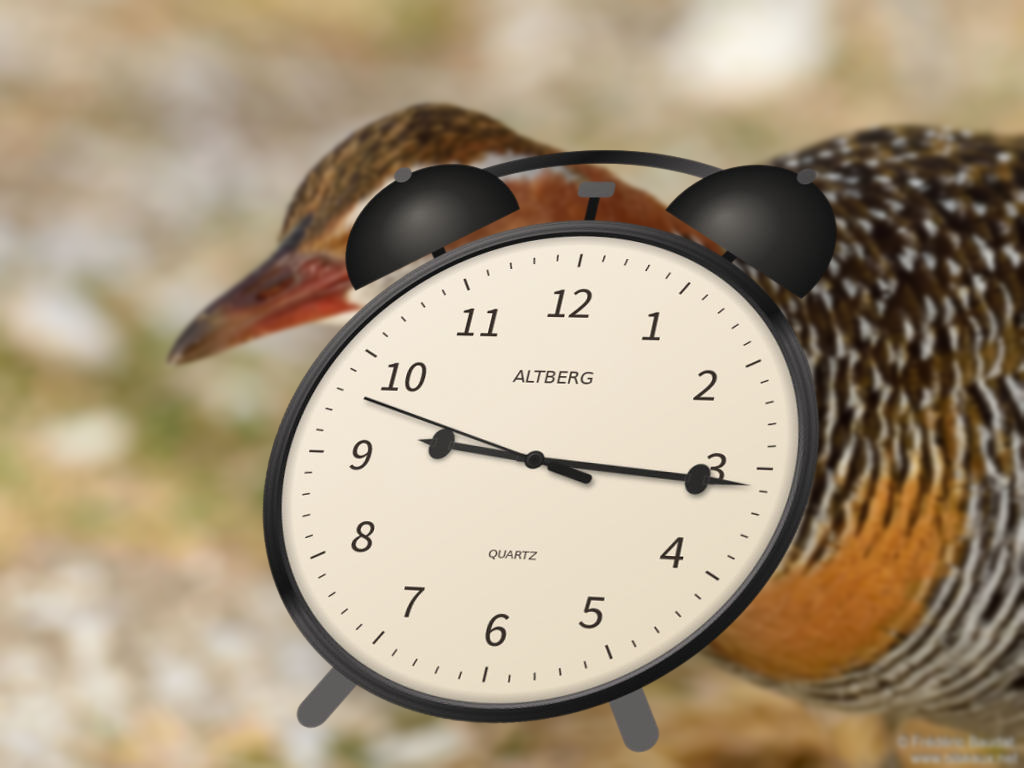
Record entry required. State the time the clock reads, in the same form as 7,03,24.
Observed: 9,15,48
